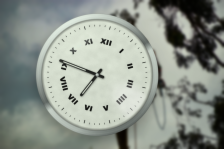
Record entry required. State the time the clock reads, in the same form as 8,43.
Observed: 6,46
